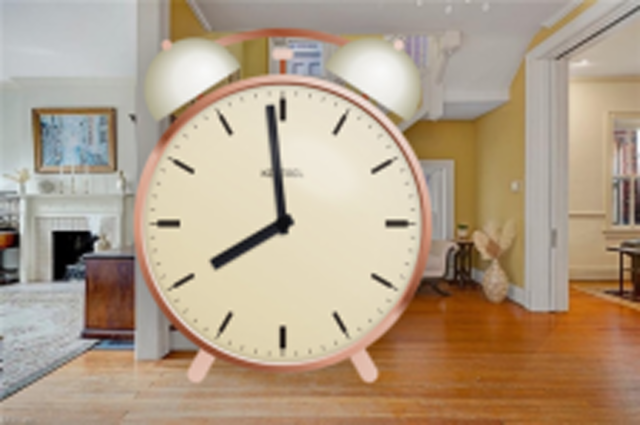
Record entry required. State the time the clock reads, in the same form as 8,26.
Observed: 7,59
